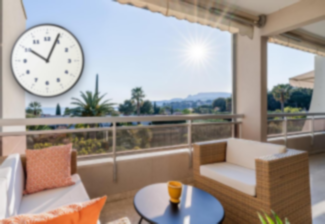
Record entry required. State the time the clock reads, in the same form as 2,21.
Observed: 10,04
